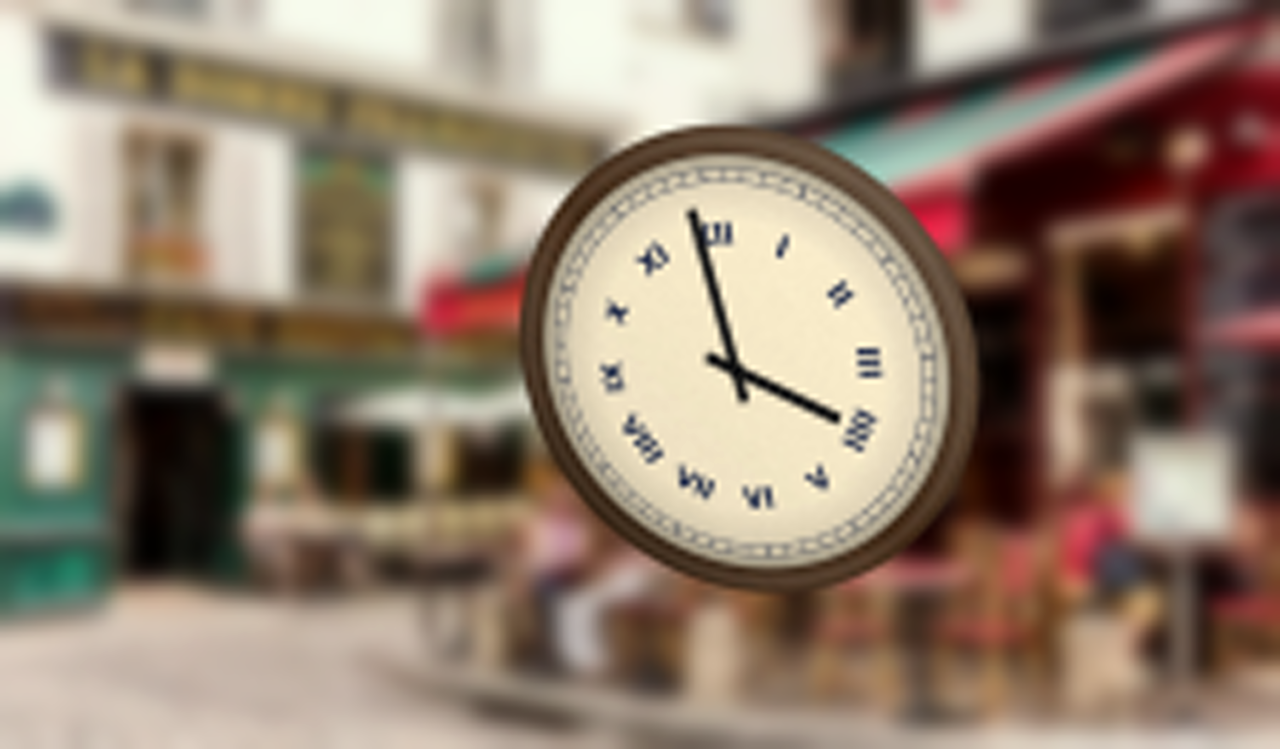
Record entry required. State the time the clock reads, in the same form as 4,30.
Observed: 3,59
